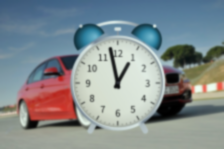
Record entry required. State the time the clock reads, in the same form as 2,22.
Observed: 12,58
